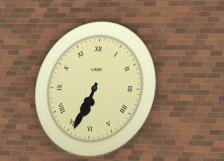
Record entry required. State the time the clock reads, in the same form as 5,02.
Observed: 6,34
